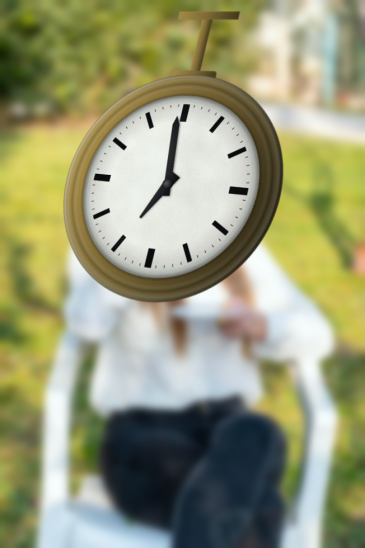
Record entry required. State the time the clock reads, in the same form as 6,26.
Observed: 6,59
